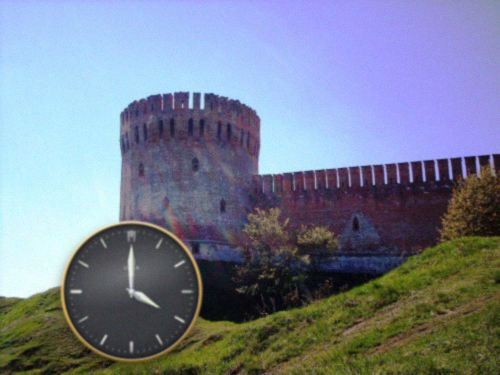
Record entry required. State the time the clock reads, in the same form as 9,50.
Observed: 4,00
